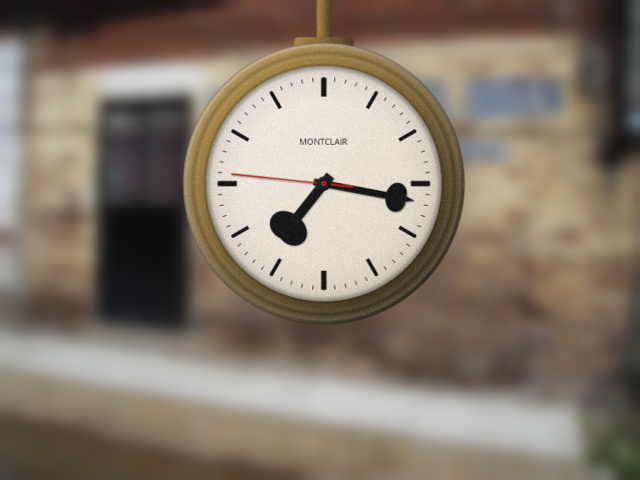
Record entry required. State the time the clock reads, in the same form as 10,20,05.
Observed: 7,16,46
